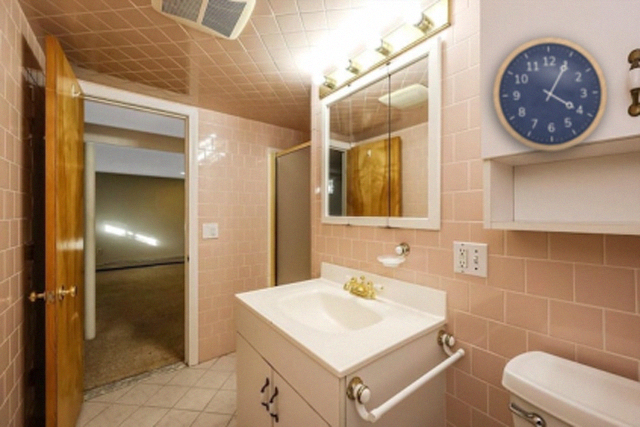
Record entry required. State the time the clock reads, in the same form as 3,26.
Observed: 4,05
